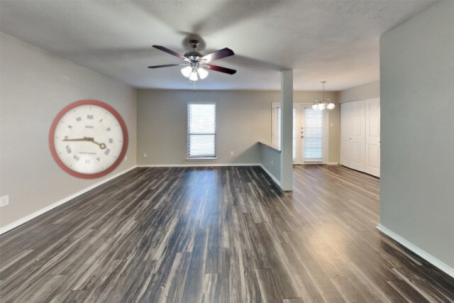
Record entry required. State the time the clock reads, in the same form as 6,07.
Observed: 3,44
